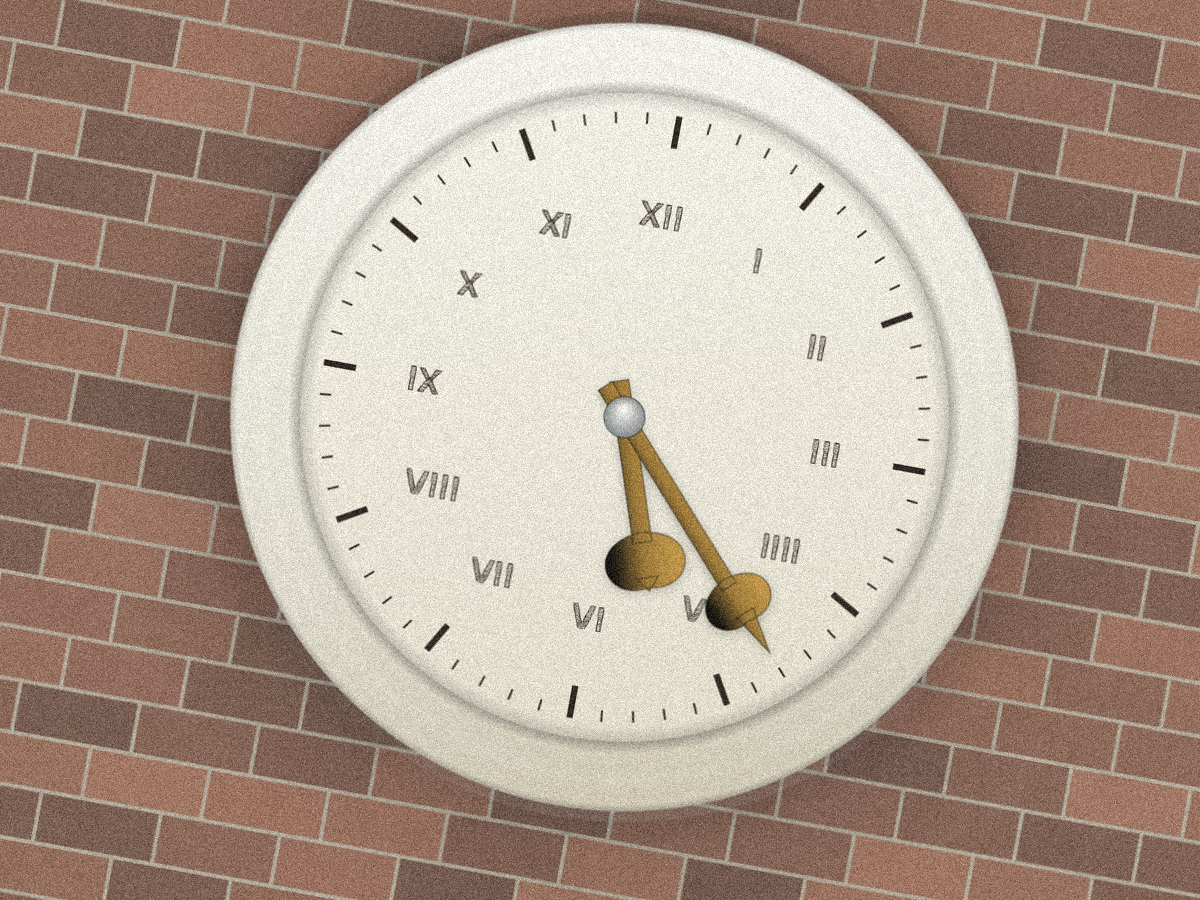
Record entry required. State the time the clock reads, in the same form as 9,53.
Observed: 5,23
